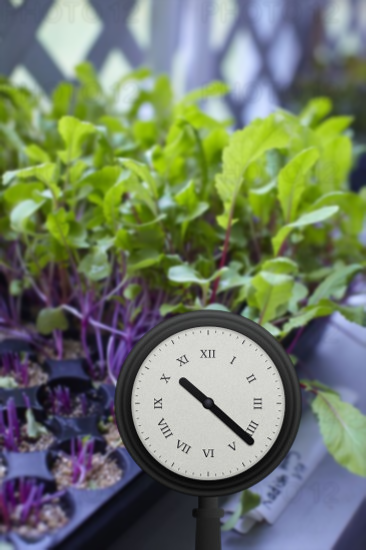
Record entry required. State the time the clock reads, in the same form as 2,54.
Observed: 10,22
